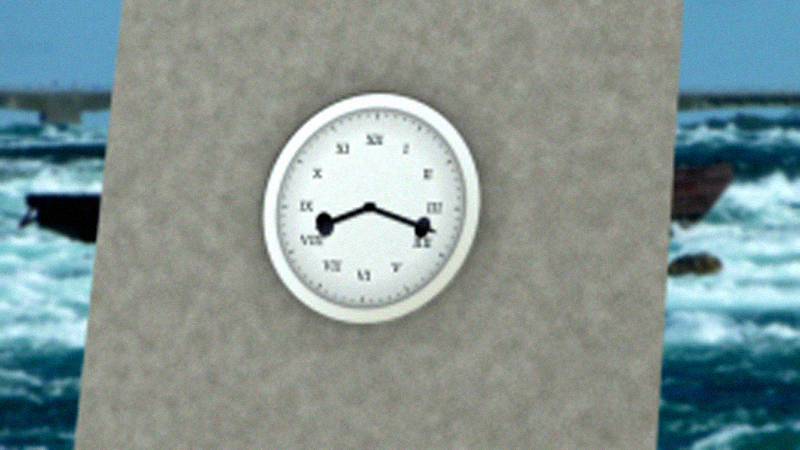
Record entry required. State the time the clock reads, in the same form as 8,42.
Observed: 8,18
